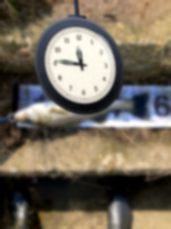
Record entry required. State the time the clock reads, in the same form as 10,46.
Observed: 11,46
